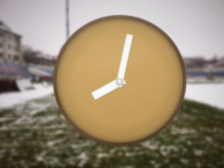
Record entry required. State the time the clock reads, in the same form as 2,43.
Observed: 8,02
